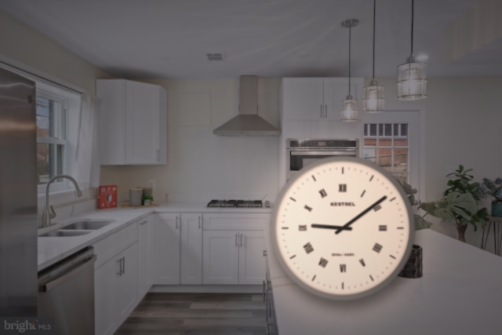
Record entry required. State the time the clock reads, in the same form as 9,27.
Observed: 9,09
